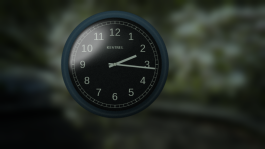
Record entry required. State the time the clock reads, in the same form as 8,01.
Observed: 2,16
